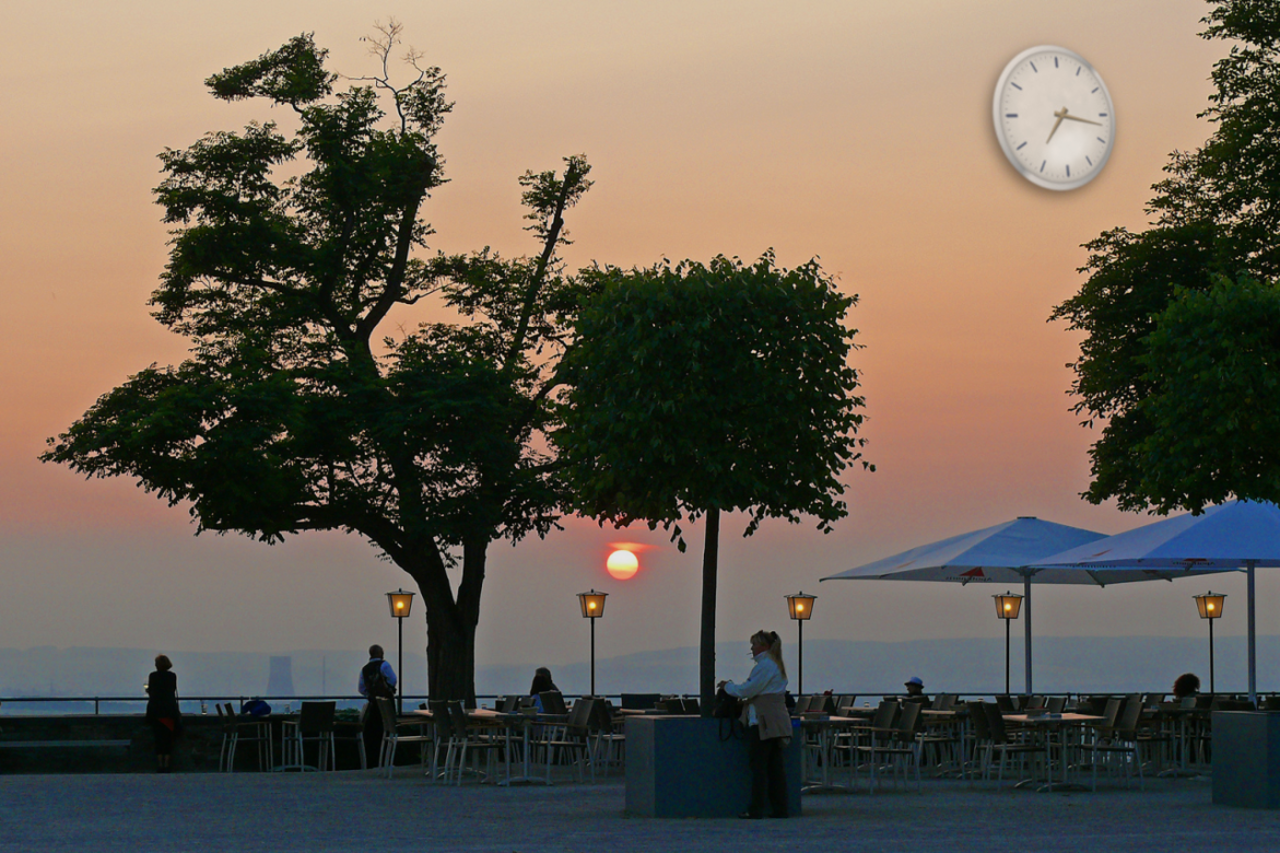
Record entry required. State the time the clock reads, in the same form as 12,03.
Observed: 7,17
